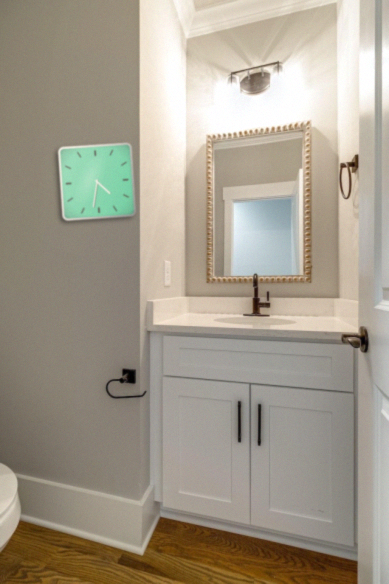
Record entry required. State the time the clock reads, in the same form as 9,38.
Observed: 4,32
